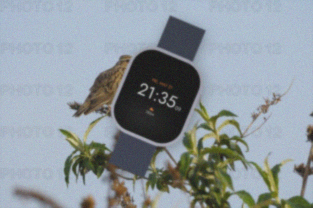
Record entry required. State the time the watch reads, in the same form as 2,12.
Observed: 21,35
